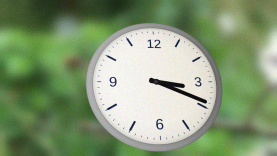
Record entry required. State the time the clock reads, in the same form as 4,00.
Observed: 3,19
